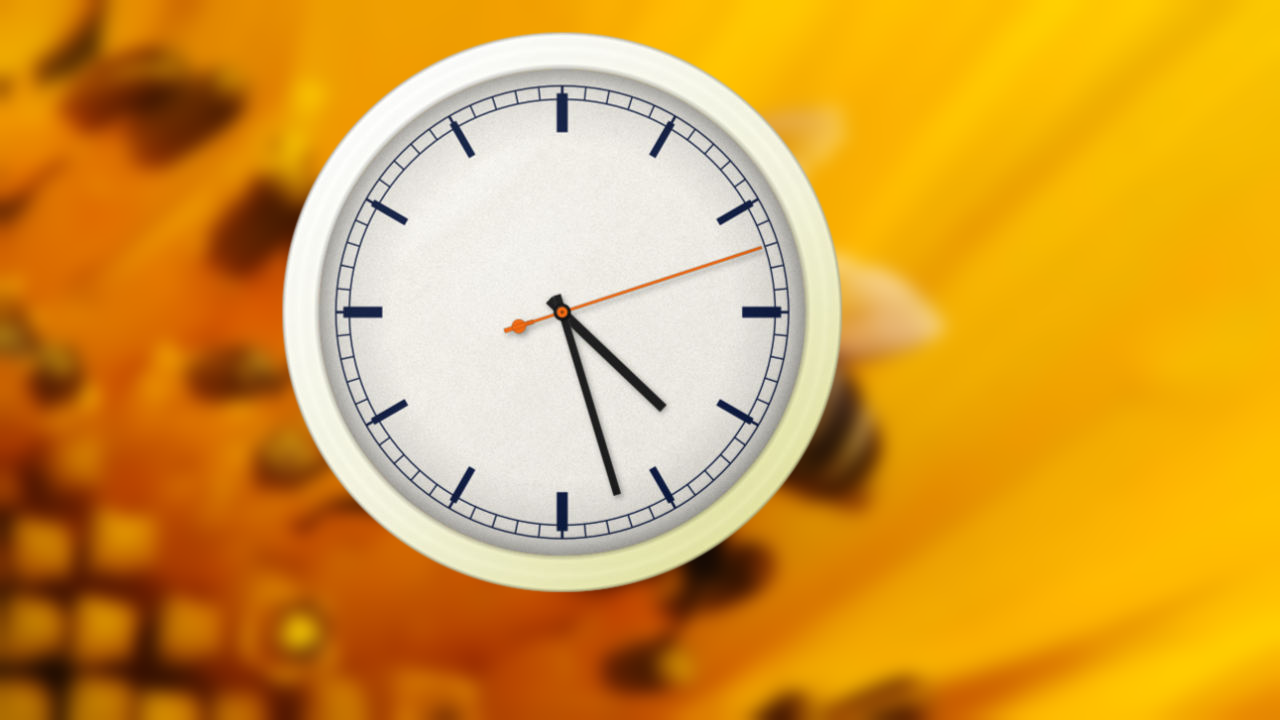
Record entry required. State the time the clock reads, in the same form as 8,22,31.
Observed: 4,27,12
